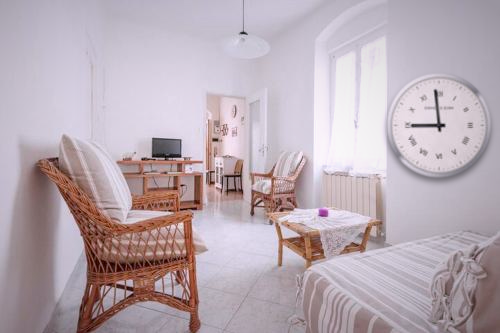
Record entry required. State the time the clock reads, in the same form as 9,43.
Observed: 8,59
